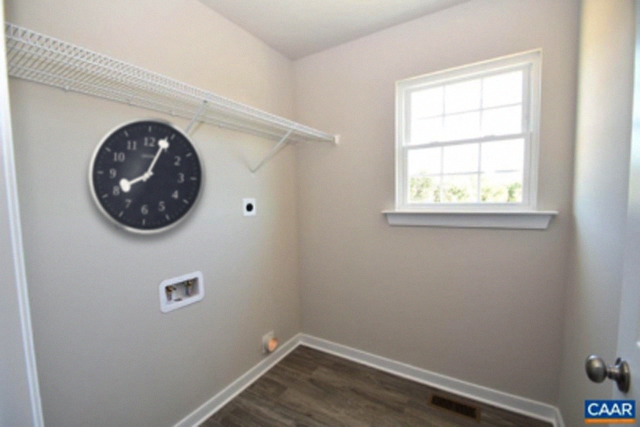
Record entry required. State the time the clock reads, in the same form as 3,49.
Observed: 8,04
